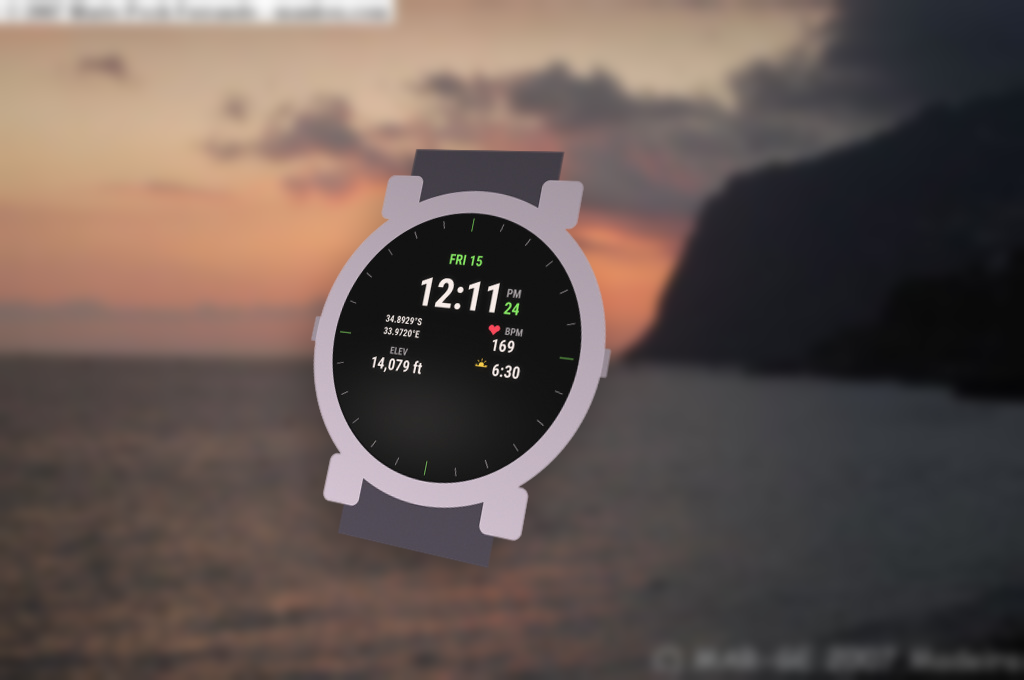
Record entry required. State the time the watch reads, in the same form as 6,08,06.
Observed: 12,11,24
